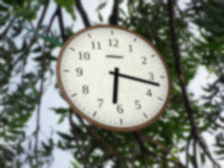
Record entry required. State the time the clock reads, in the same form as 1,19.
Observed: 6,17
